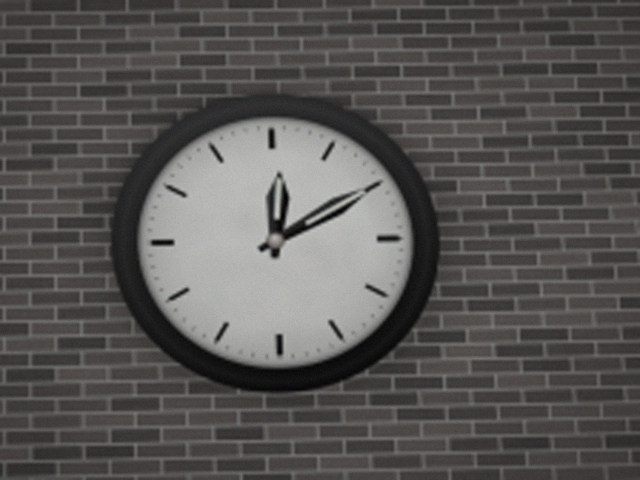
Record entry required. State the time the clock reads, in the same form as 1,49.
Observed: 12,10
